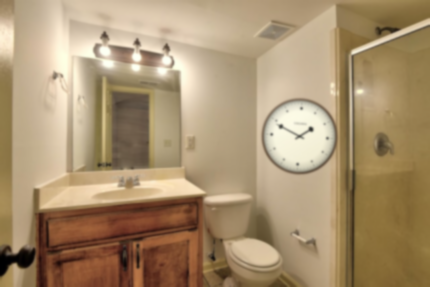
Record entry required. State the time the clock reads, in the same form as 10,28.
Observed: 1,49
